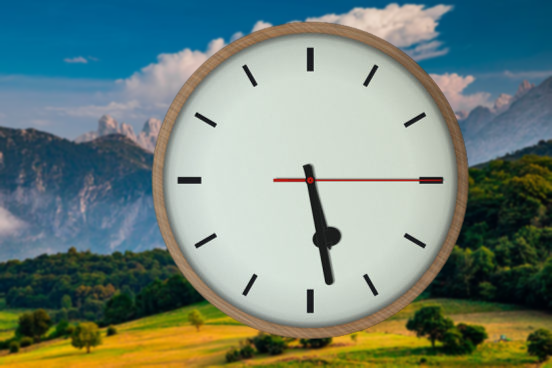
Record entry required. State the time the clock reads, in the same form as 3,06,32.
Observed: 5,28,15
